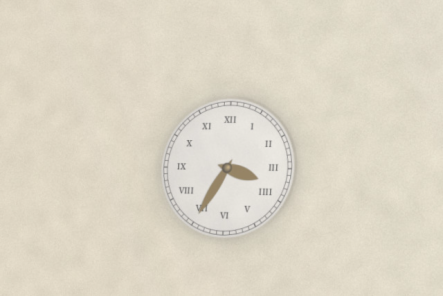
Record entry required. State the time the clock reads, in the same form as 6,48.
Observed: 3,35
